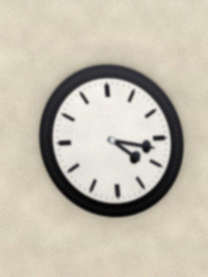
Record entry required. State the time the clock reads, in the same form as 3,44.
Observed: 4,17
